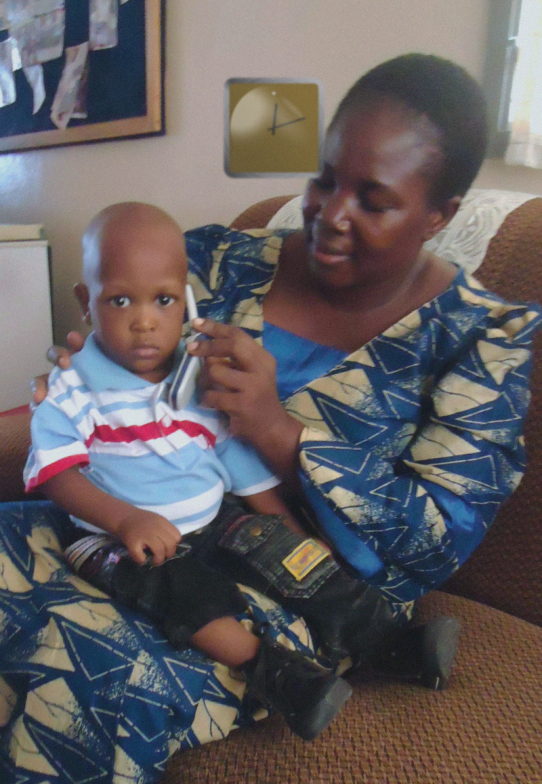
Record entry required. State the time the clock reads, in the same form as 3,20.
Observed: 12,12
